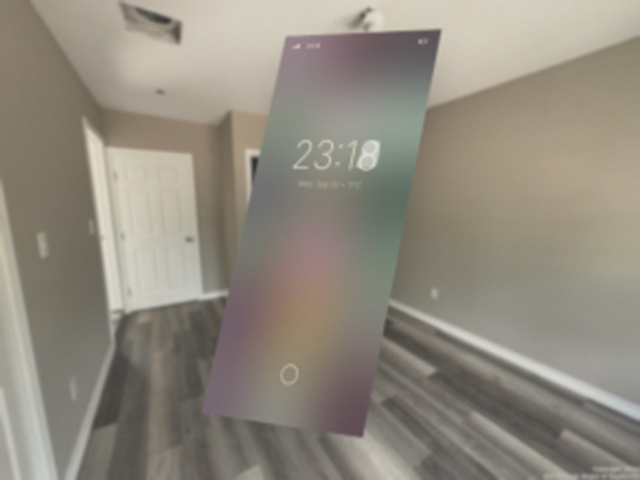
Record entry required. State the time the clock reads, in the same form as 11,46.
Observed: 23,18
